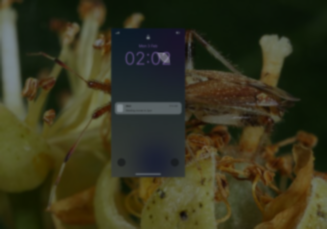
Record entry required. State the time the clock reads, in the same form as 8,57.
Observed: 2,02
